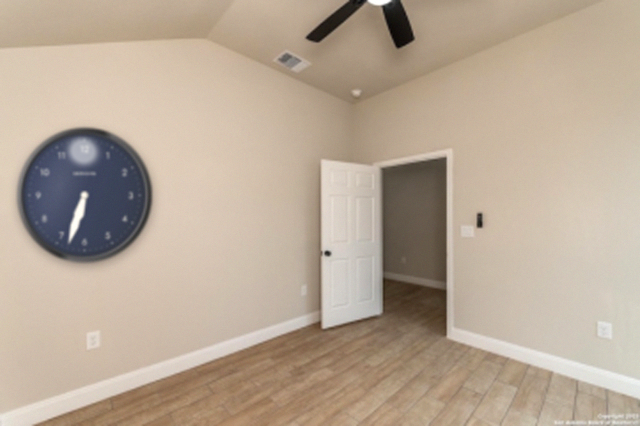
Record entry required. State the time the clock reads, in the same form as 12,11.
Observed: 6,33
